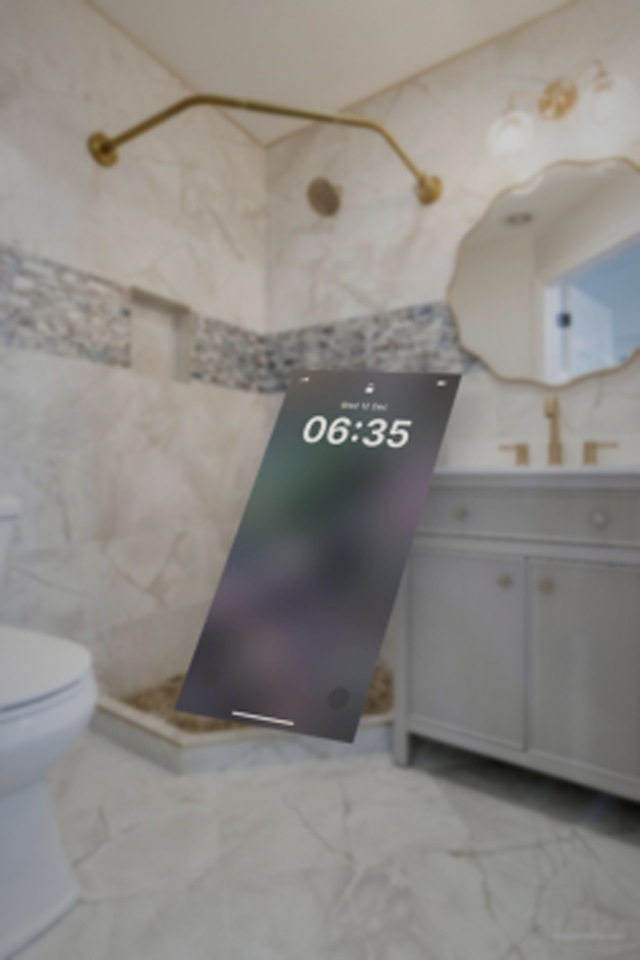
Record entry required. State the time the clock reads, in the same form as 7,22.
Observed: 6,35
